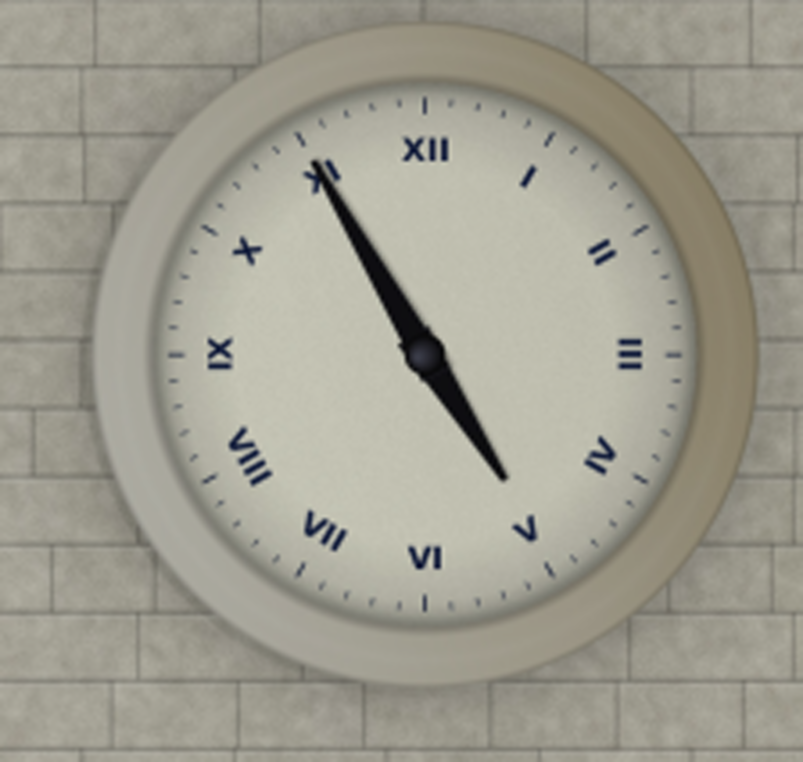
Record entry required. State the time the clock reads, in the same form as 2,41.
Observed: 4,55
